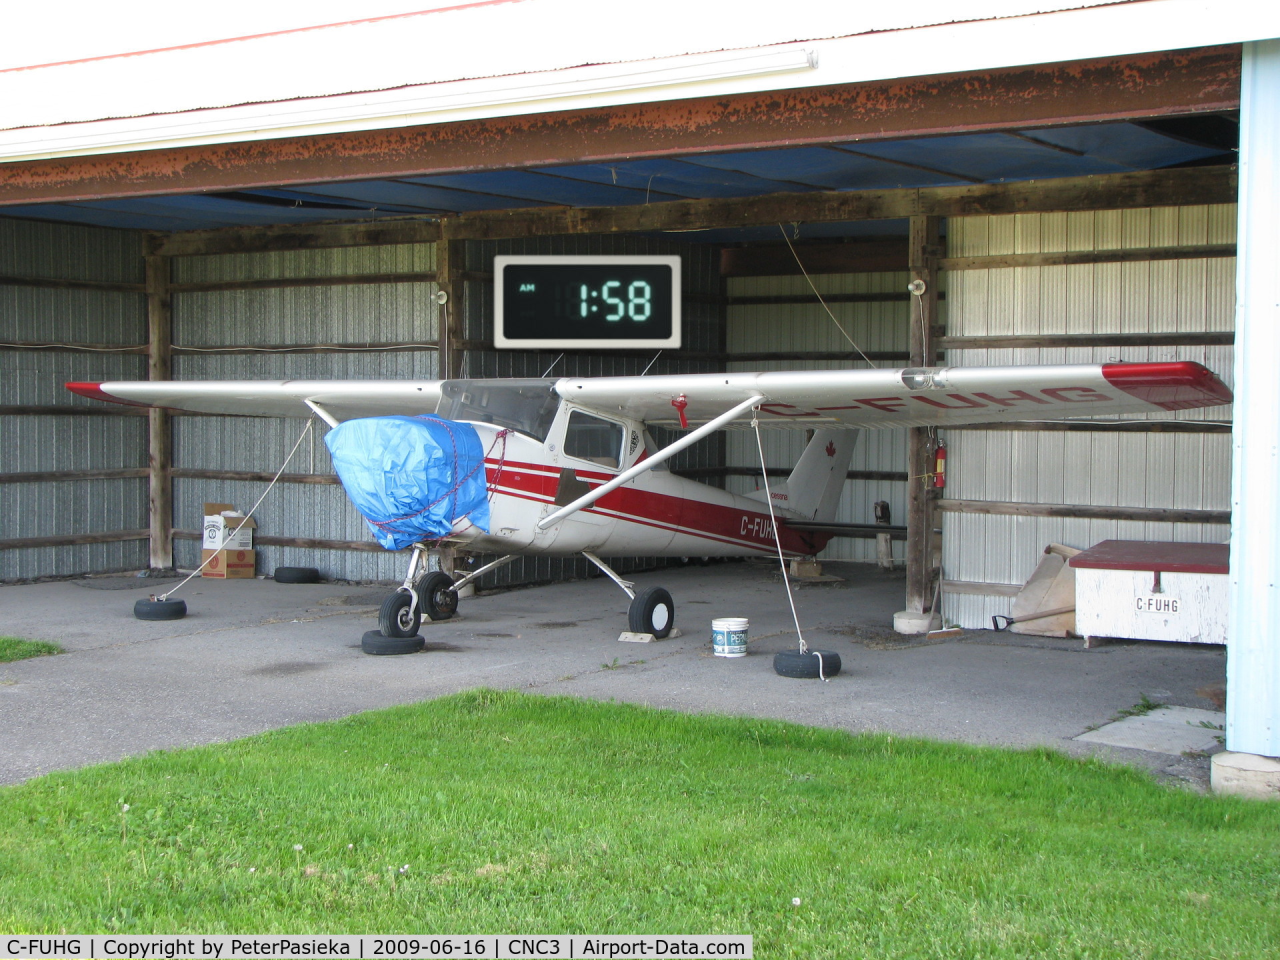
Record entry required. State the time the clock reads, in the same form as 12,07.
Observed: 1,58
